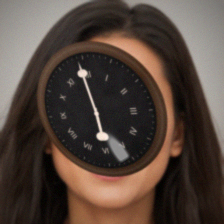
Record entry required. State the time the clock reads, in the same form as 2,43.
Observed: 5,59
